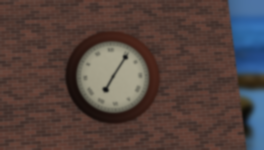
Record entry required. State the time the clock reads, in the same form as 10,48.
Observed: 7,06
